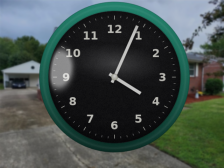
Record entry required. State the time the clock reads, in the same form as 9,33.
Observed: 4,04
